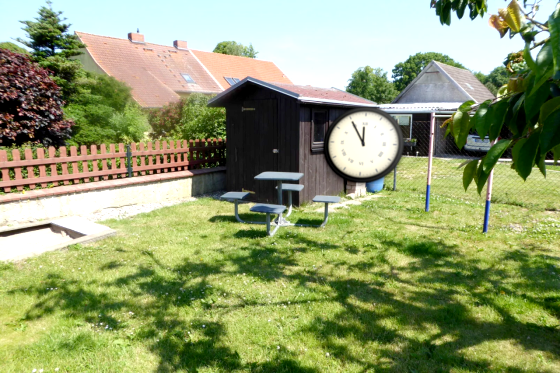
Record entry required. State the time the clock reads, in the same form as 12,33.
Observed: 11,55
